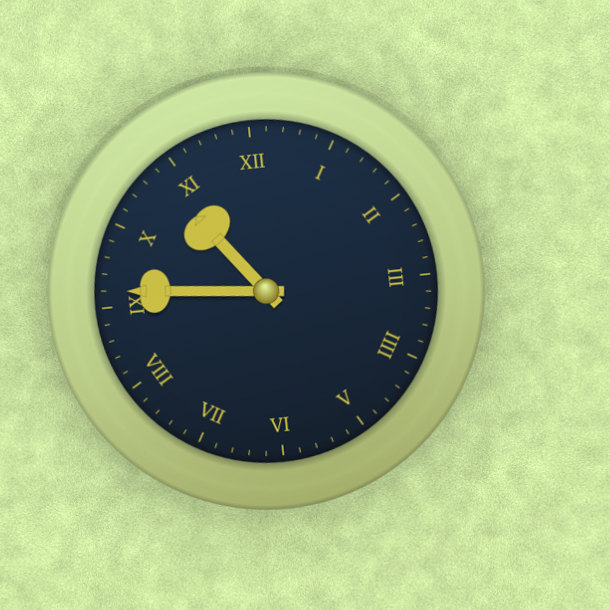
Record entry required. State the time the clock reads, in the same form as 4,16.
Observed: 10,46
